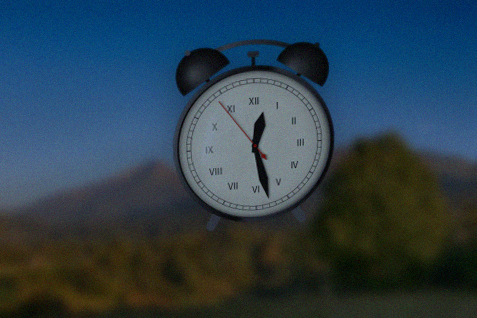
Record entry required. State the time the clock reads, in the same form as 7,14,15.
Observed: 12,27,54
